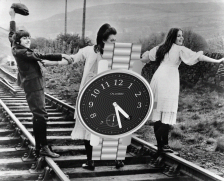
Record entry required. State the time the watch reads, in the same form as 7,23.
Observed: 4,27
